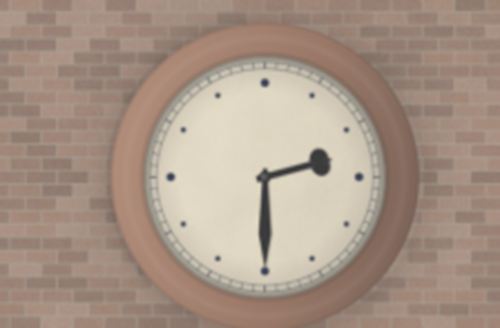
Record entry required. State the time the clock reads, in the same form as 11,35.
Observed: 2,30
